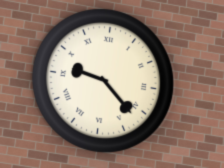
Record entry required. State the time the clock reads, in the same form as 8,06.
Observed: 9,22
